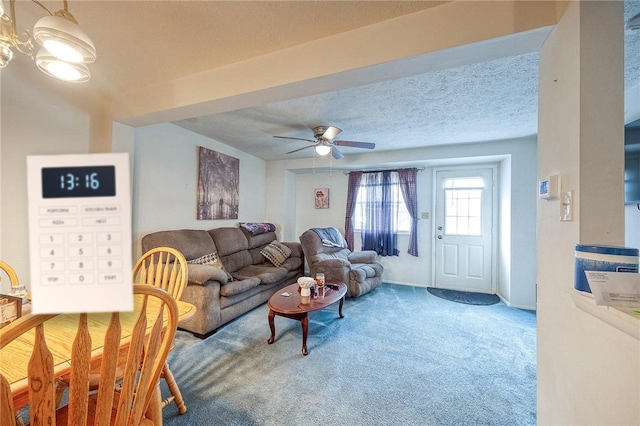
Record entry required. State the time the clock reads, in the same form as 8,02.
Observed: 13,16
